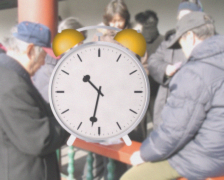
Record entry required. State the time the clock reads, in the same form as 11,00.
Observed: 10,32
